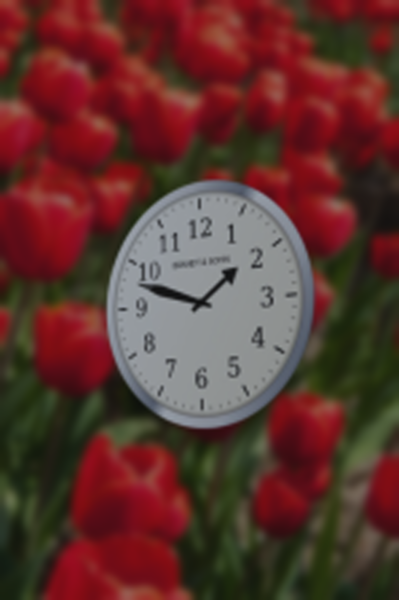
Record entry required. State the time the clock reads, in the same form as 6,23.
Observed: 1,48
